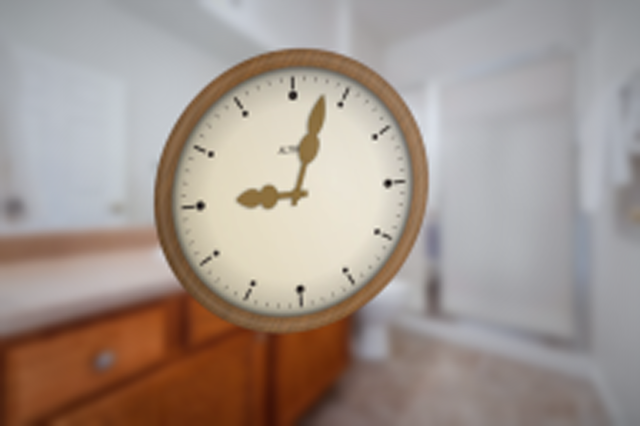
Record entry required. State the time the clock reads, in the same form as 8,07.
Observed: 9,03
